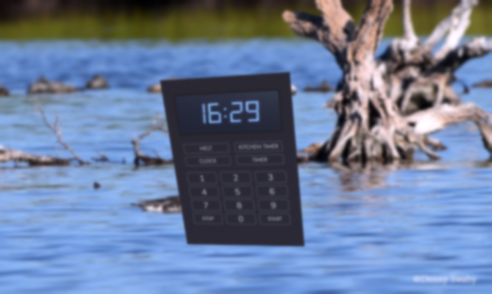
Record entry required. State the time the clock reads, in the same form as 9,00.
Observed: 16,29
